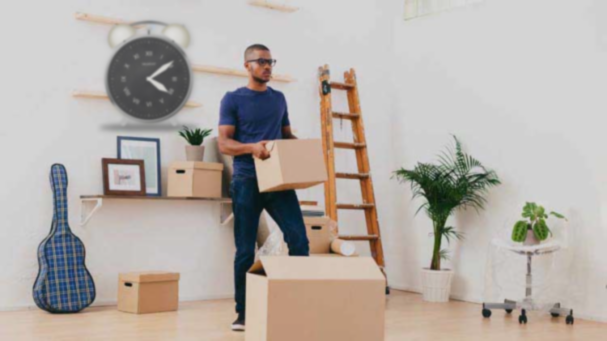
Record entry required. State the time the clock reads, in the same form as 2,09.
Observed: 4,09
